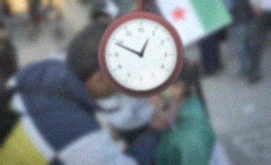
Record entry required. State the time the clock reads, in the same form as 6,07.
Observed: 12,49
